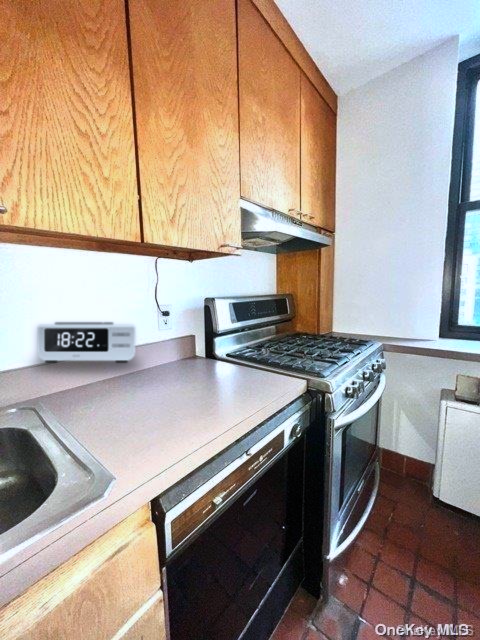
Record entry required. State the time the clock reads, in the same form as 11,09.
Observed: 18,22
